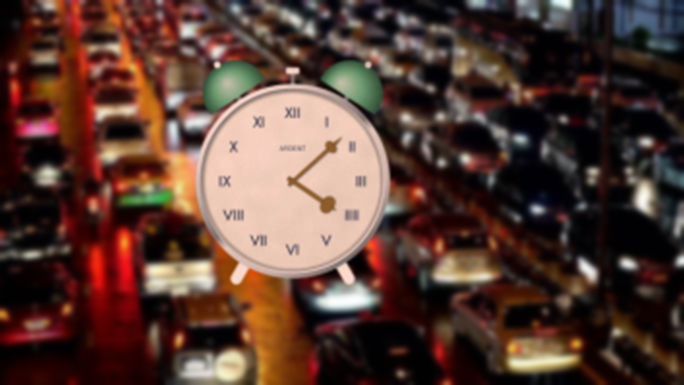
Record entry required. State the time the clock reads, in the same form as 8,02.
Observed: 4,08
